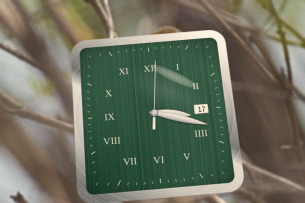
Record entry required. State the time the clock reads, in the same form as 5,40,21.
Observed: 3,18,01
